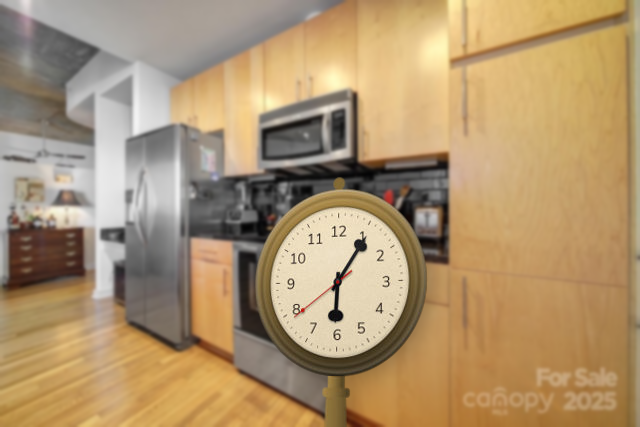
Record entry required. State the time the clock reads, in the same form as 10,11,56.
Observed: 6,05,39
